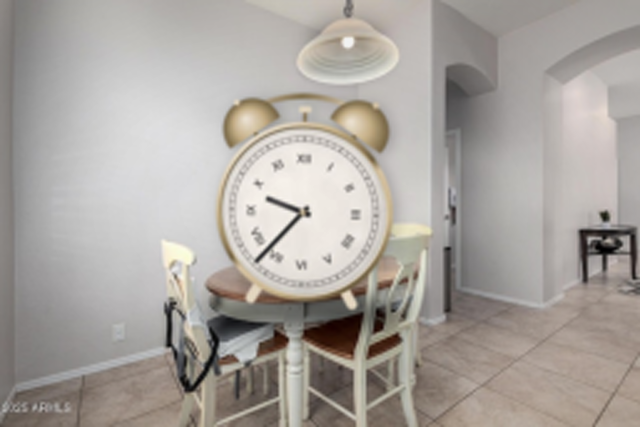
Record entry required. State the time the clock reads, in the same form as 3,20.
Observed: 9,37
